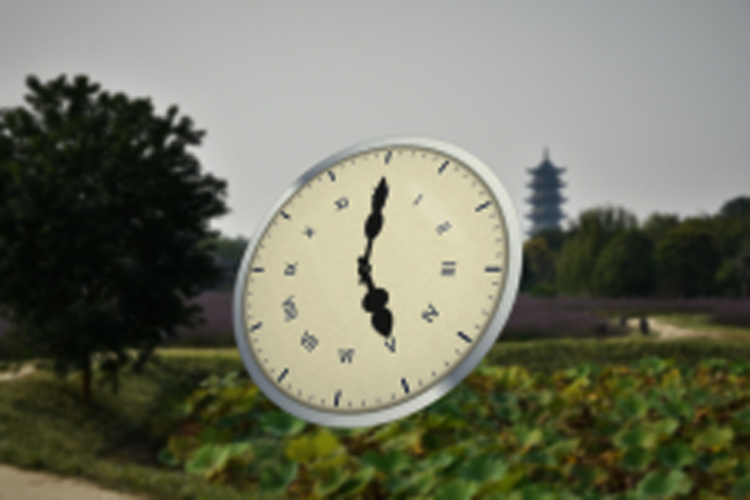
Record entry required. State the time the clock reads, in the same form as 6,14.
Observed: 5,00
